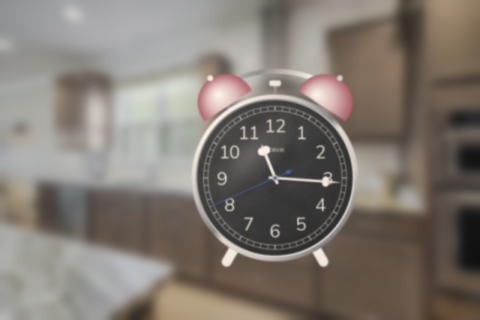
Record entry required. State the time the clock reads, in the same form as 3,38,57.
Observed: 11,15,41
